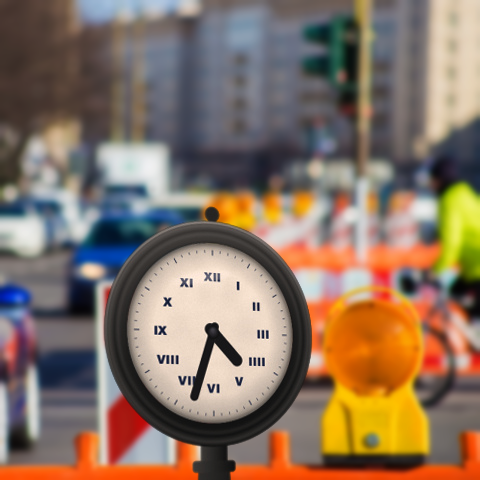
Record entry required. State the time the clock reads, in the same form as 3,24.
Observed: 4,33
